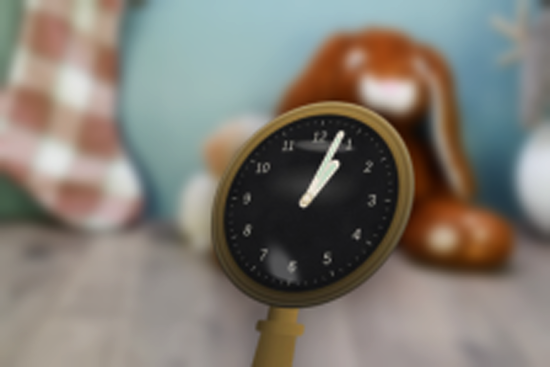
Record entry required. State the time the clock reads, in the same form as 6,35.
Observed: 1,03
